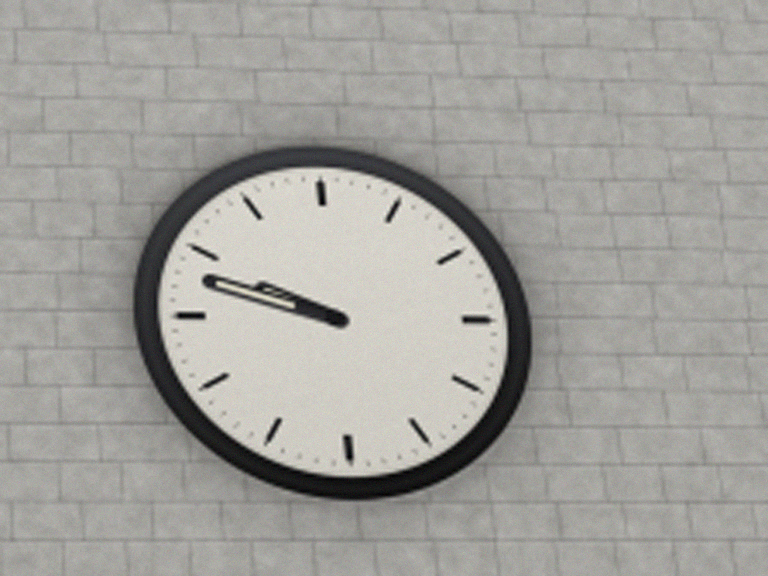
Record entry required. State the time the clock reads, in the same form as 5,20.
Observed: 9,48
